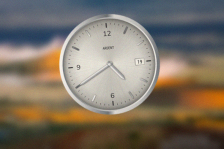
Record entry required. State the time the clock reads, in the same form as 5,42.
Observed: 4,40
